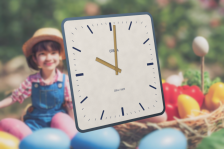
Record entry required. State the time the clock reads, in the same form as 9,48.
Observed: 10,01
